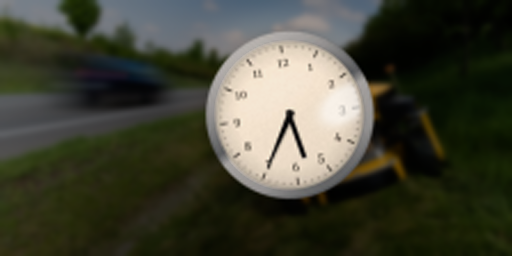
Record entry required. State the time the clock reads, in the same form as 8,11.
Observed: 5,35
